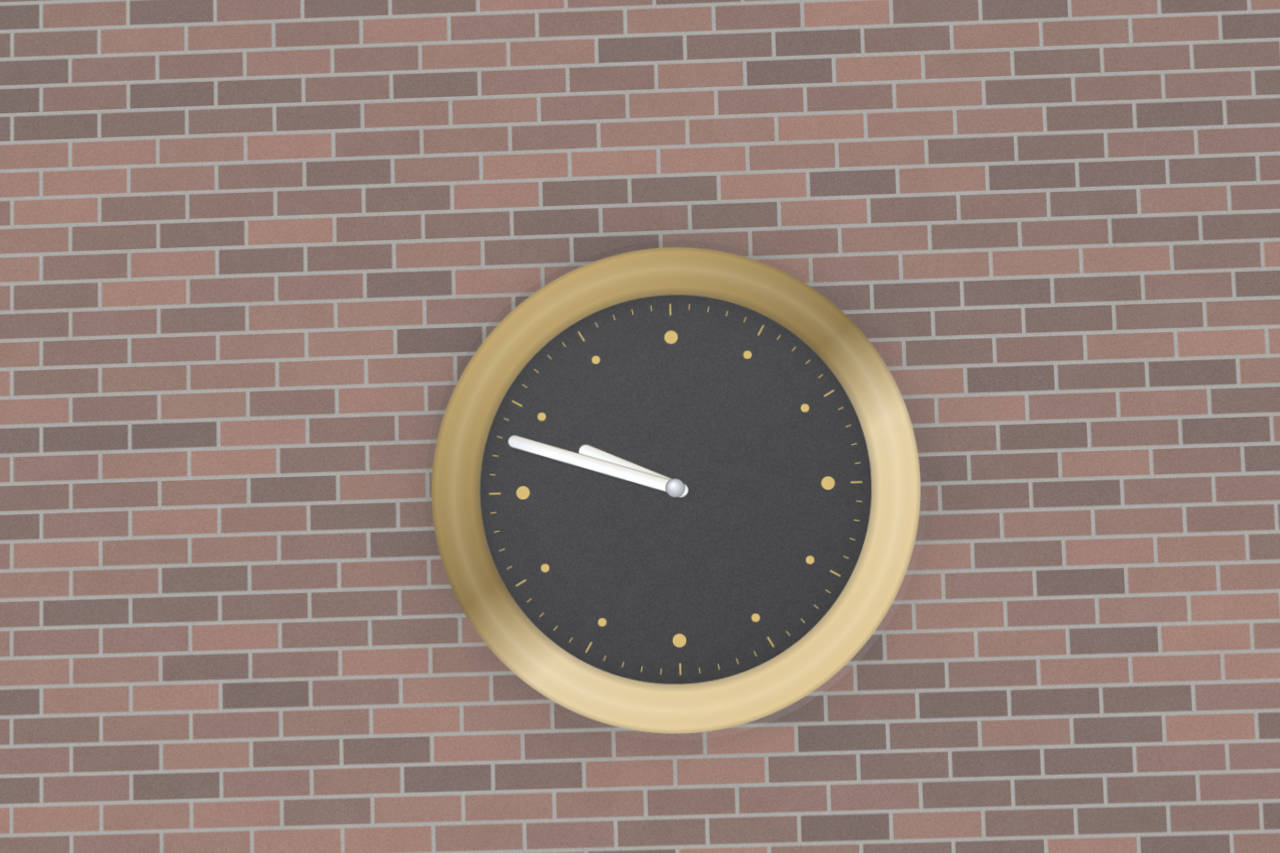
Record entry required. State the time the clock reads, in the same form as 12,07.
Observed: 9,48
